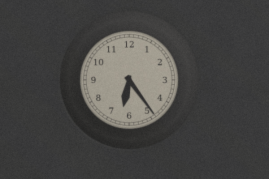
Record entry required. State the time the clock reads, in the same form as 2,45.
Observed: 6,24
